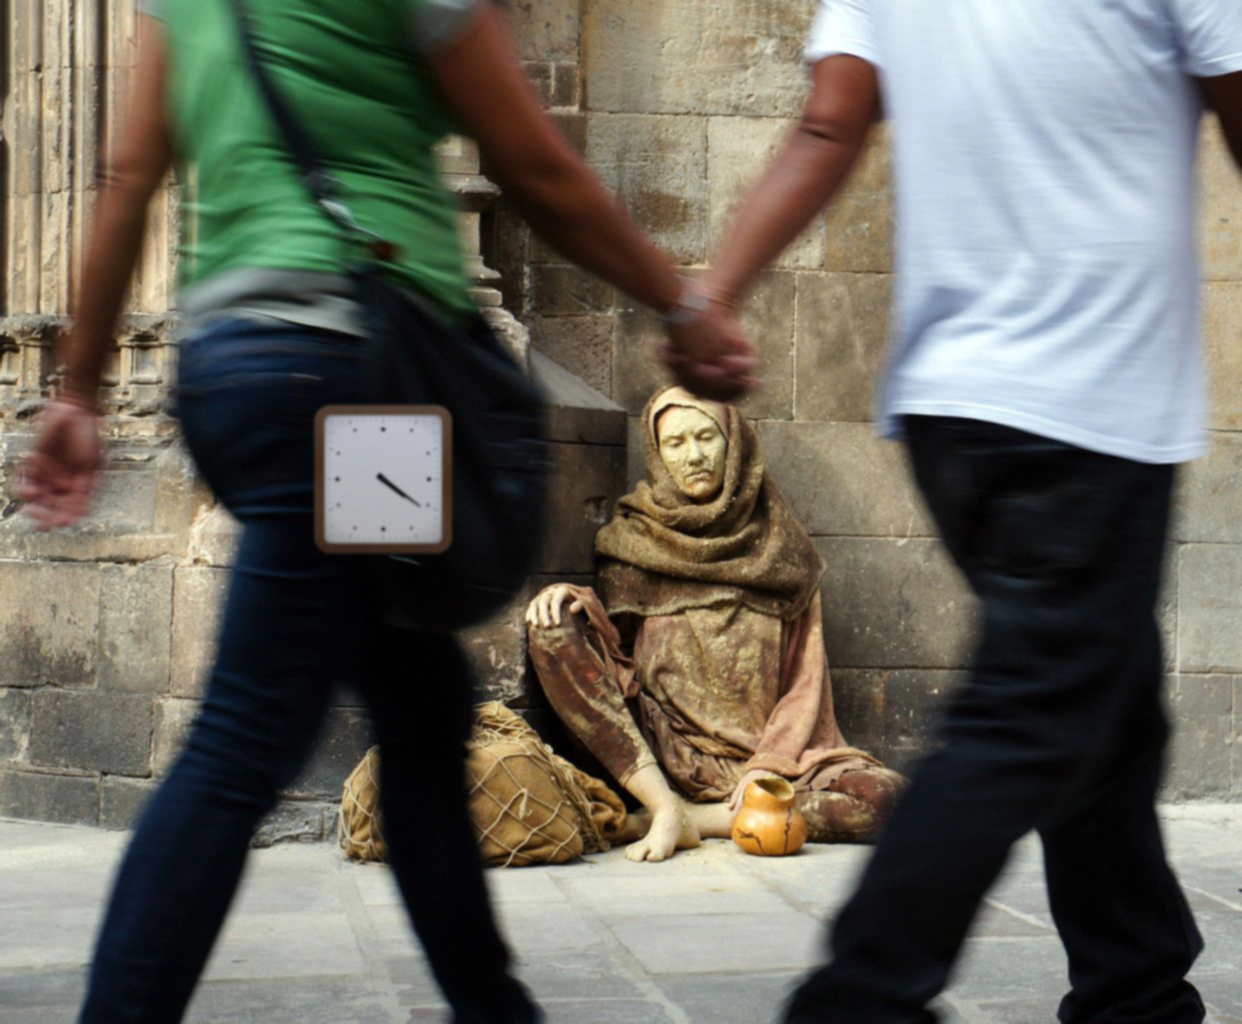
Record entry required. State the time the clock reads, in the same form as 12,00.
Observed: 4,21
